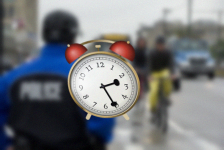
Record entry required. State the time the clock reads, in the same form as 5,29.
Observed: 2,26
